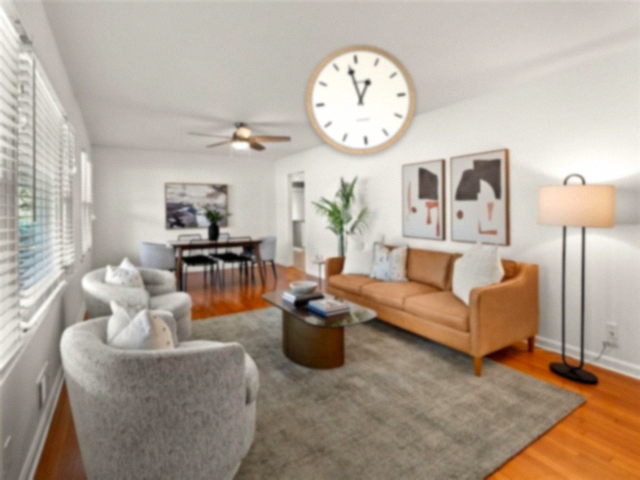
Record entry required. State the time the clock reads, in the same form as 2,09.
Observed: 12,58
